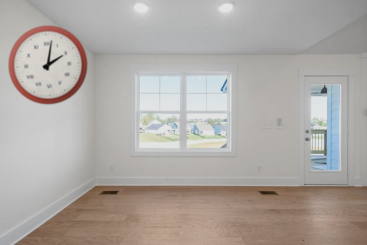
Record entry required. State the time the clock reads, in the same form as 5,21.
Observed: 2,02
